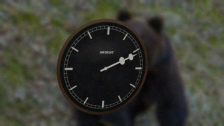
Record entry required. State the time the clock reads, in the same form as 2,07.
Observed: 2,11
